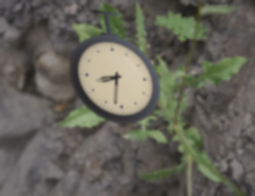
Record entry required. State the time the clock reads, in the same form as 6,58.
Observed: 8,32
